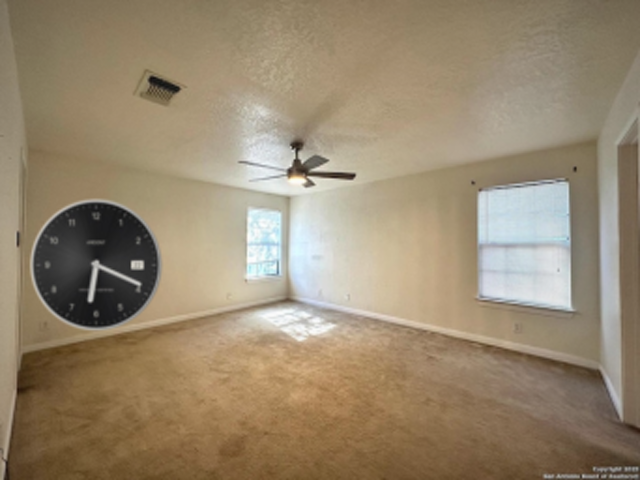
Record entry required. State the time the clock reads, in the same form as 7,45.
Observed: 6,19
